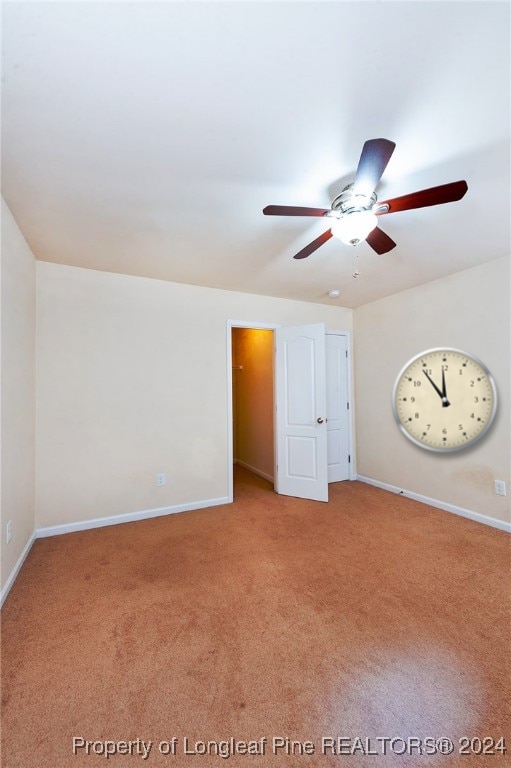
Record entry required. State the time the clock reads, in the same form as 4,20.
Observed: 11,54
